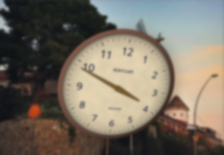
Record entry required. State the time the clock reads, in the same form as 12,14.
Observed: 3,49
